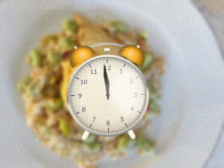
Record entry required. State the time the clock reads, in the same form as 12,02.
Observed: 11,59
